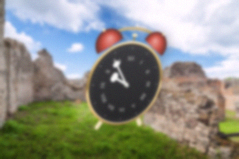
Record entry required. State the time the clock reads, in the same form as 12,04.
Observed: 9,54
